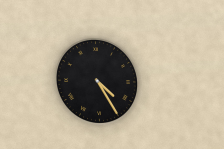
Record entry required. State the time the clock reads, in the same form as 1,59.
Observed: 4,25
